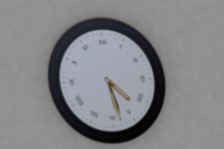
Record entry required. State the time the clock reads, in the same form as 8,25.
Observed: 4,28
